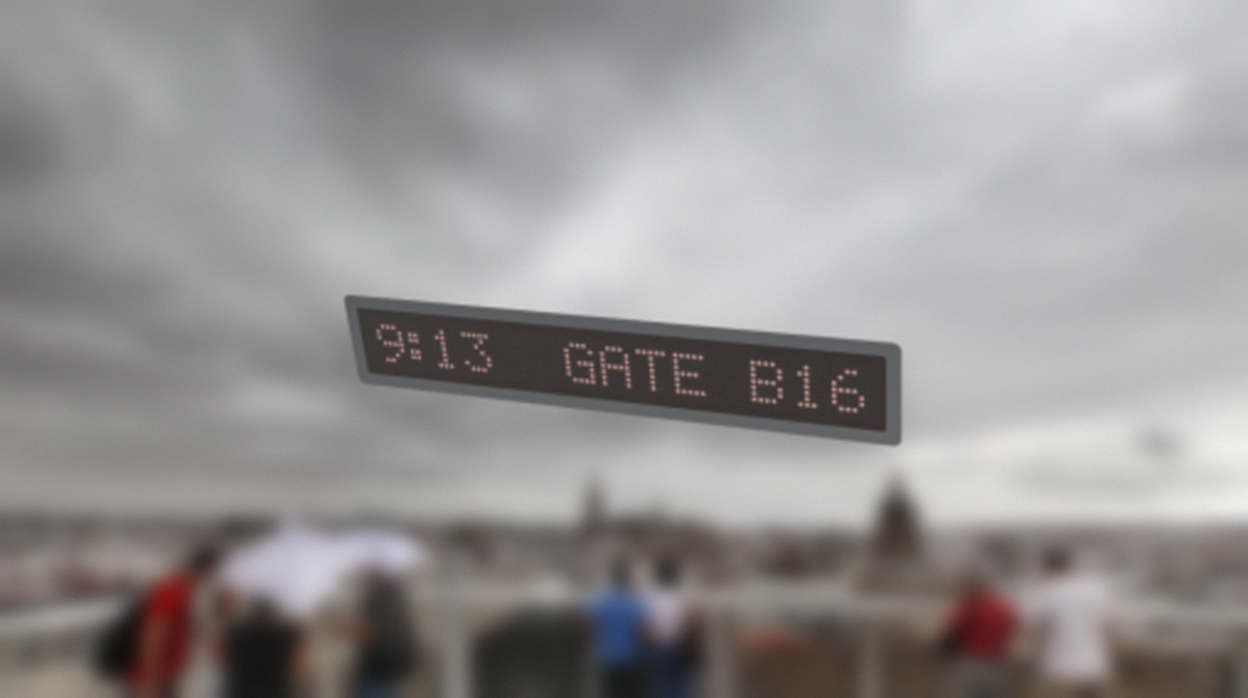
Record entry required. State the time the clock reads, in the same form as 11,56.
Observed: 9,13
